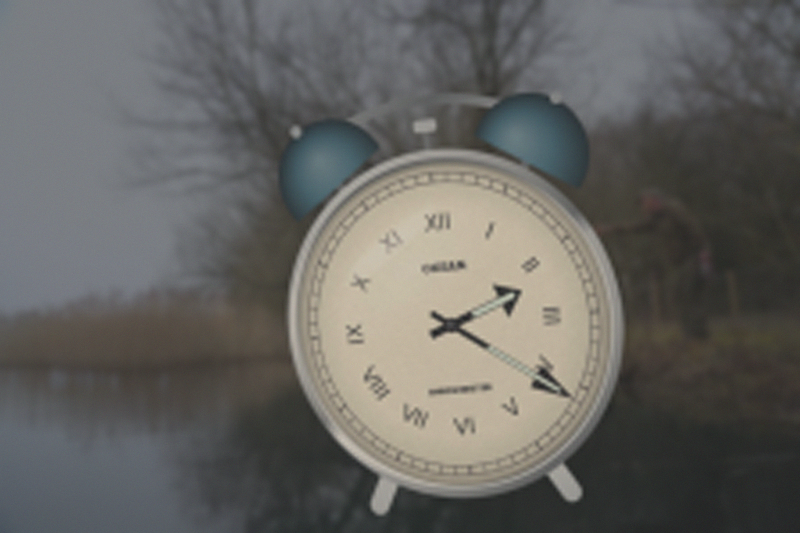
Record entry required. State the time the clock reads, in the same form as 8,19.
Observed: 2,21
